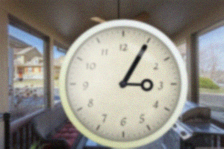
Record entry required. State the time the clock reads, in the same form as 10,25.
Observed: 3,05
